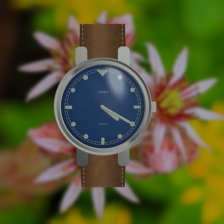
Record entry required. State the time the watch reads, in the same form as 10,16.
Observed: 4,20
